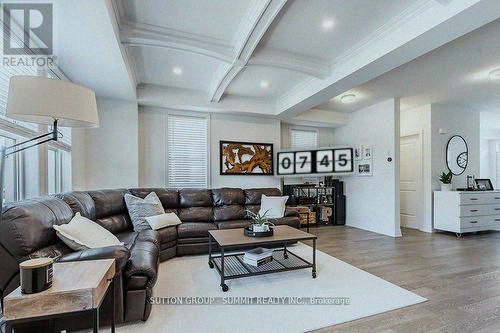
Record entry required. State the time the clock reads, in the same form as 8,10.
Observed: 7,45
